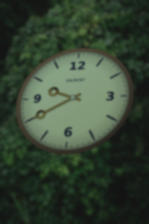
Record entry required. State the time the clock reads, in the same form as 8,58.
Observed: 9,40
